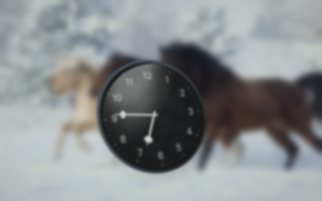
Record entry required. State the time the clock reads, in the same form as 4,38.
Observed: 6,46
